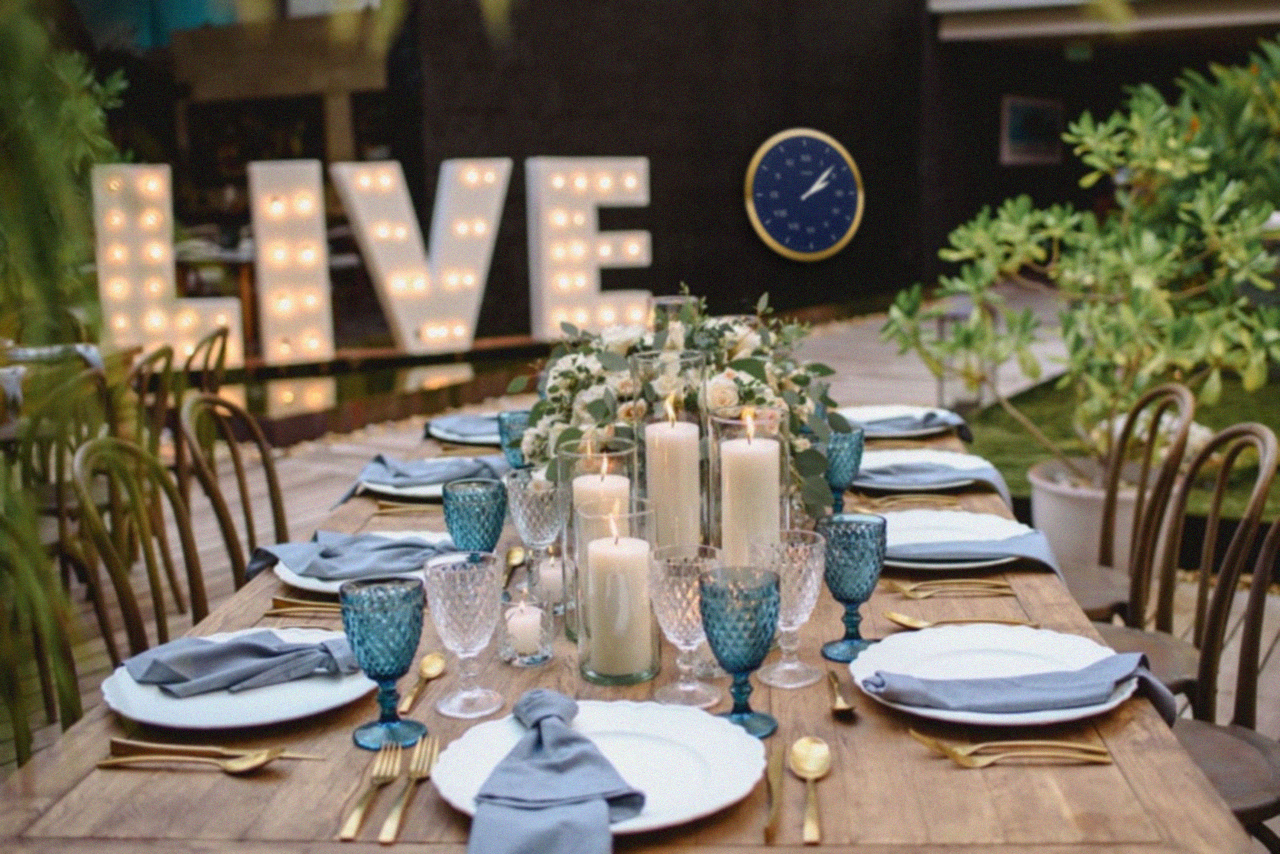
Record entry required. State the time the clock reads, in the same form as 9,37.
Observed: 2,08
